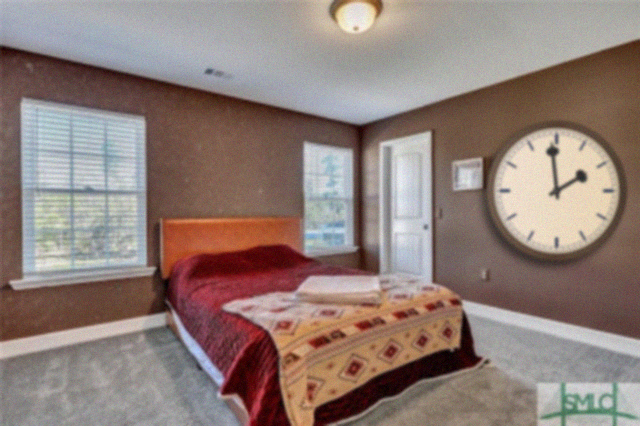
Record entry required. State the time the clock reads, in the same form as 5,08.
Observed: 1,59
